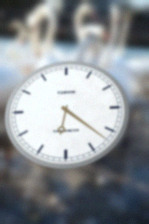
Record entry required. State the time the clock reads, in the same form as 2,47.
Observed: 6,22
